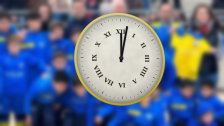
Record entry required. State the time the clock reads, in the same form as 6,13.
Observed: 12,02
